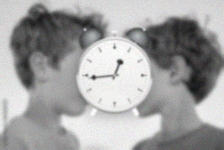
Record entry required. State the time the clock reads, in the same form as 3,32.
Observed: 12,44
